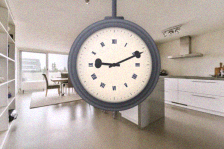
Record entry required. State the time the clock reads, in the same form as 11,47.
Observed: 9,11
